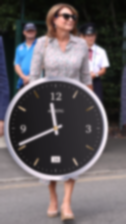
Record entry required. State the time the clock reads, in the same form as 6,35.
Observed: 11,41
